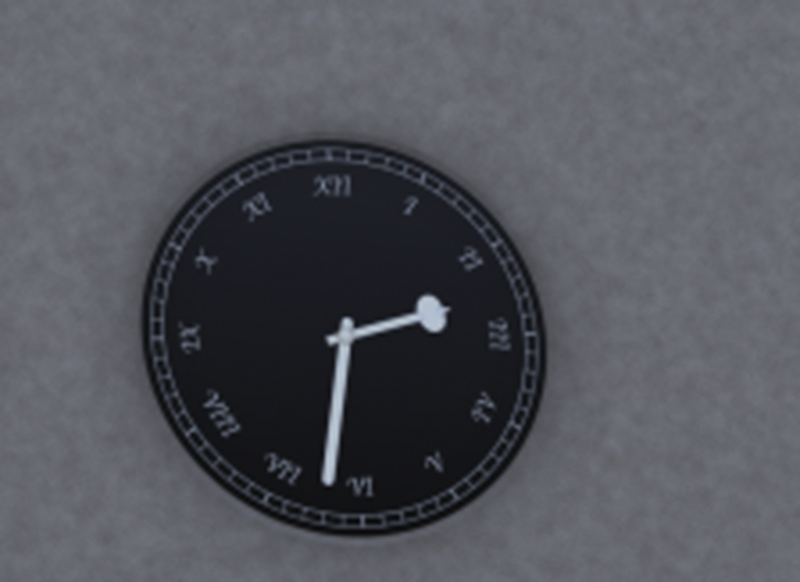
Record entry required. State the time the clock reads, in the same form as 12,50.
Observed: 2,32
